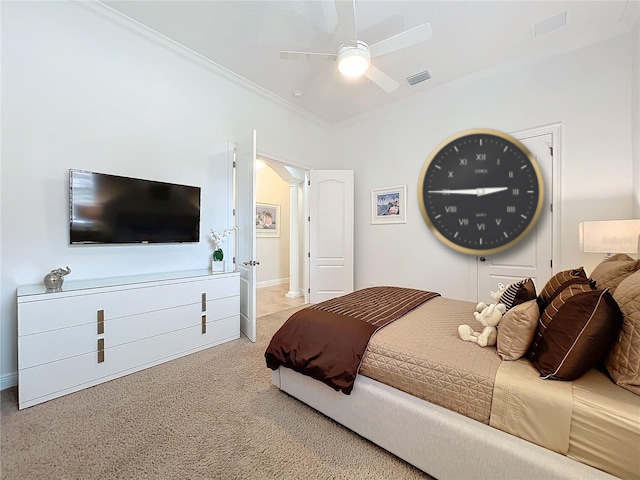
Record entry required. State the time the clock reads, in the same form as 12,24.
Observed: 2,45
